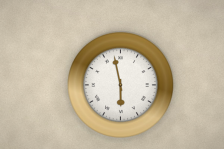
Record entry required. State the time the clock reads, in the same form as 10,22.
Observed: 5,58
